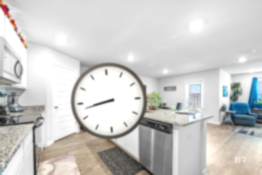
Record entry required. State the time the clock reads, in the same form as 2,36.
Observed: 8,43
